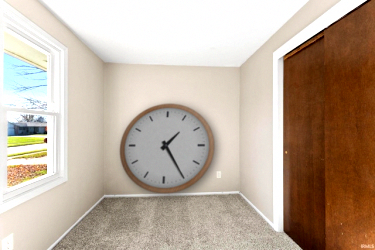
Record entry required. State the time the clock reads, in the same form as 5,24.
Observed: 1,25
